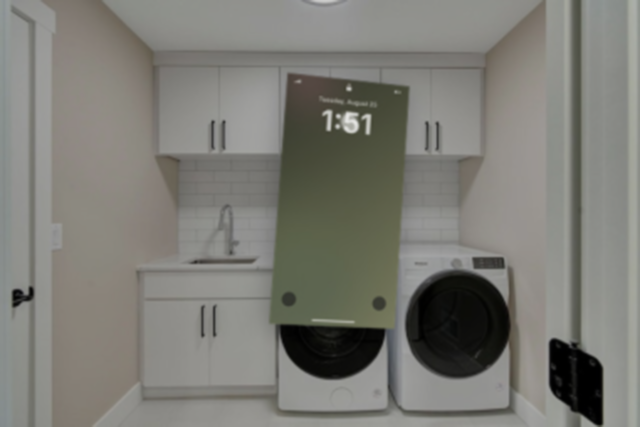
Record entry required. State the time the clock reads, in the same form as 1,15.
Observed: 1,51
